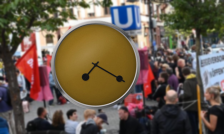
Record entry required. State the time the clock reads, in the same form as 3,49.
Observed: 7,20
